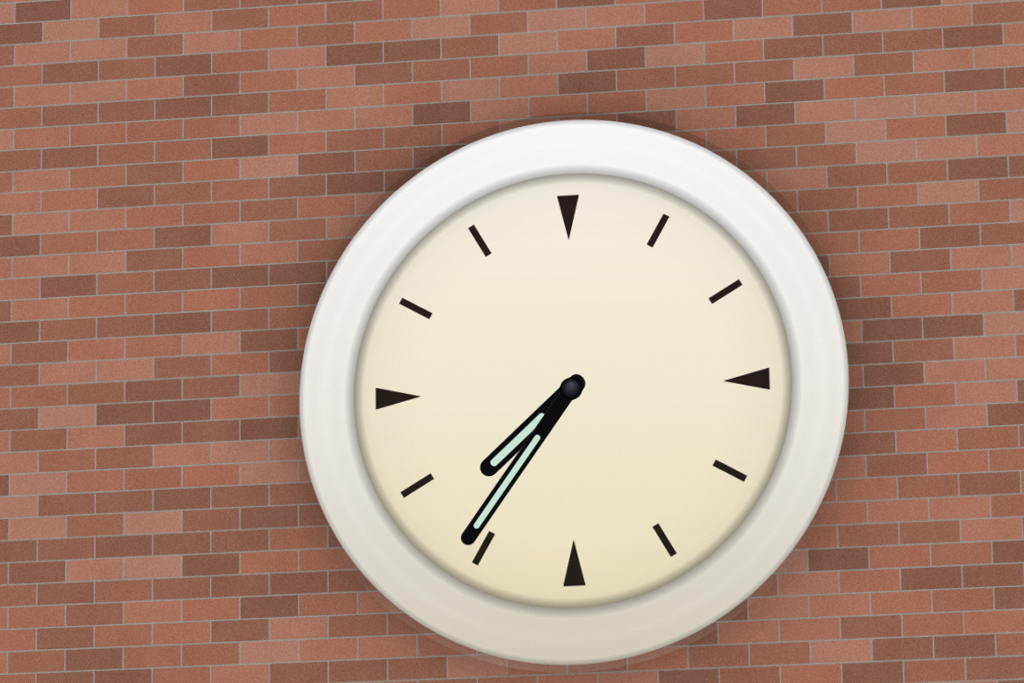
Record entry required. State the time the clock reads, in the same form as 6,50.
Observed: 7,36
